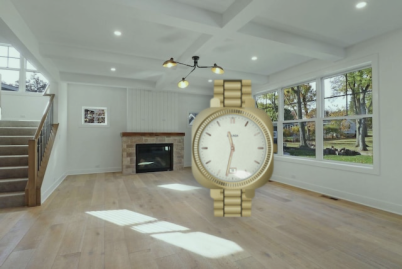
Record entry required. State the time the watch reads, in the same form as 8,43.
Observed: 11,32
